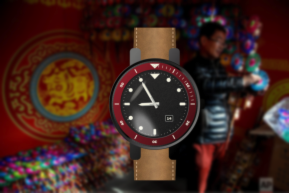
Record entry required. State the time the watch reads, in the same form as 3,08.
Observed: 8,55
